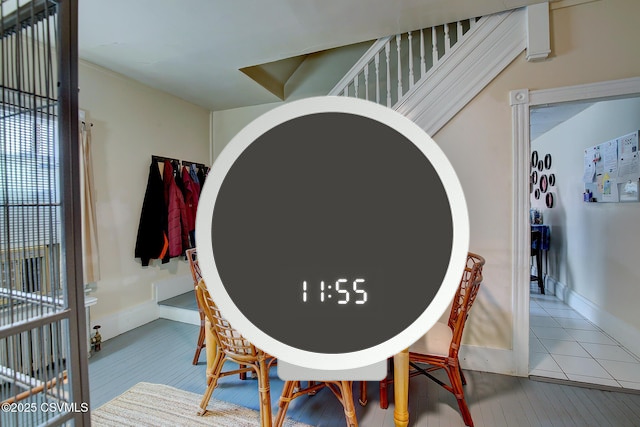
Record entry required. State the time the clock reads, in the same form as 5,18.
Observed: 11,55
